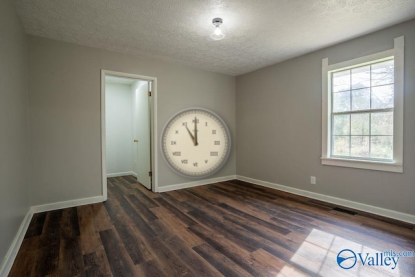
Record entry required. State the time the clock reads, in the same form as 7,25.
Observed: 11,00
